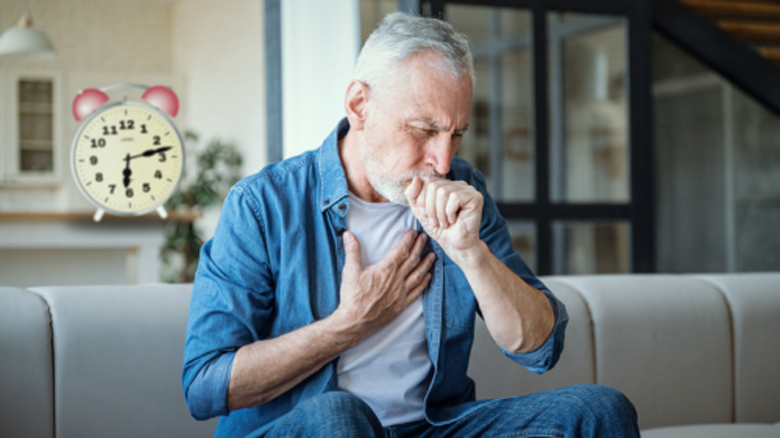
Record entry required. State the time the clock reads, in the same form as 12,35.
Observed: 6,13
